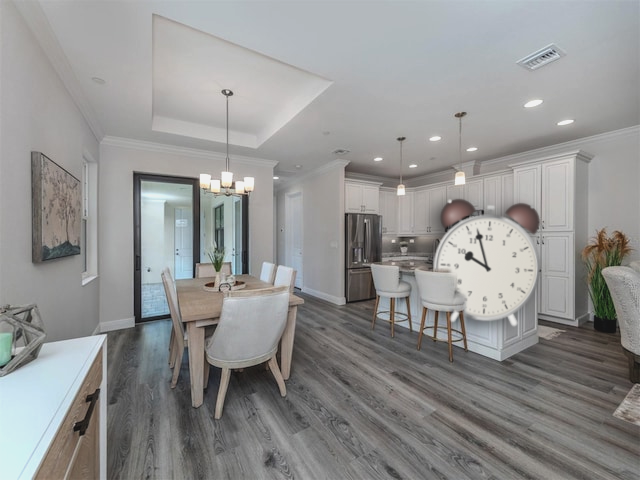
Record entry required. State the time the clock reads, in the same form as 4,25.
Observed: 9,57
